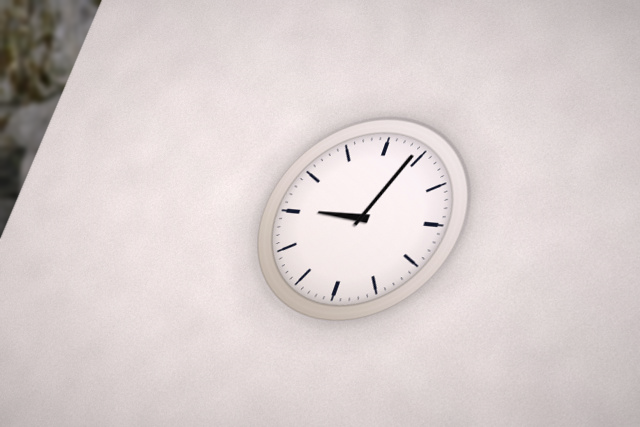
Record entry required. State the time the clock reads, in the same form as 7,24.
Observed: 9,04
